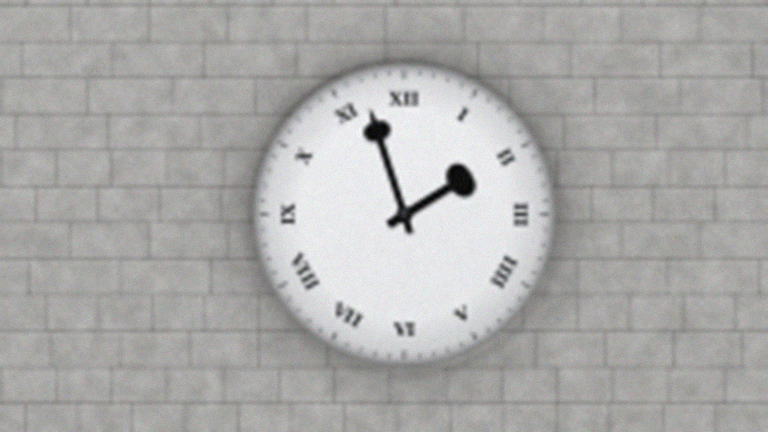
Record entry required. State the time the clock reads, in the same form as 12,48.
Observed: 1,57
